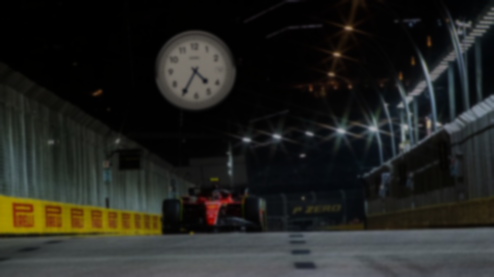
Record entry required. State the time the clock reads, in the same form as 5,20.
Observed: 4,35
